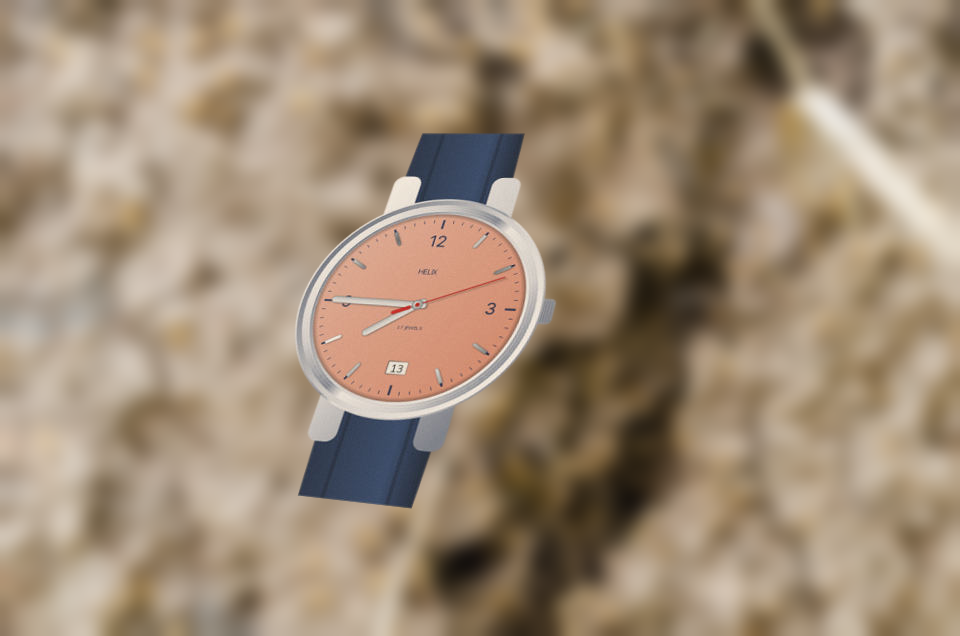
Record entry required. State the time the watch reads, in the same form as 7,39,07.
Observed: 7,45,11
